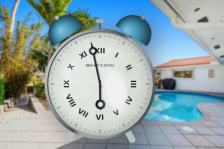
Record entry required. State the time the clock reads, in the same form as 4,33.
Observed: 5,58
